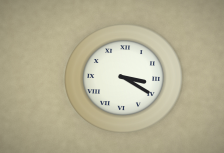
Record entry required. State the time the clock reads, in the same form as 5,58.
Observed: 3,20
